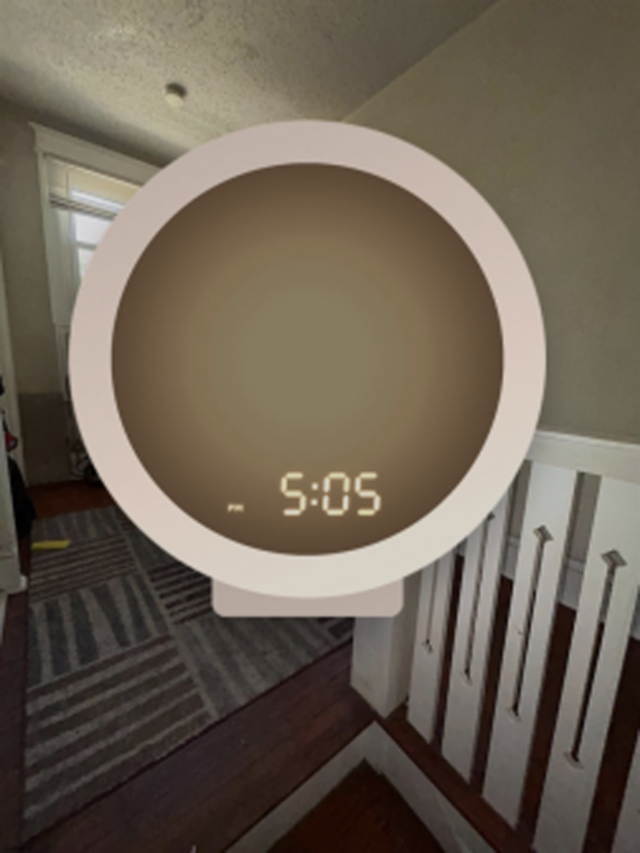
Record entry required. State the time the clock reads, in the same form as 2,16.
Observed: 5,05
